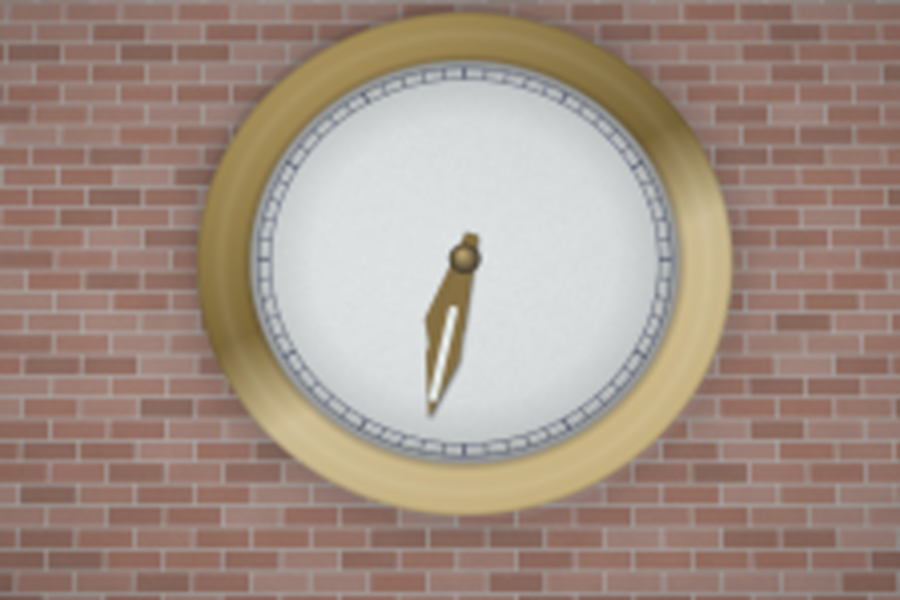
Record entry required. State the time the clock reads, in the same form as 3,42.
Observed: 6,32
